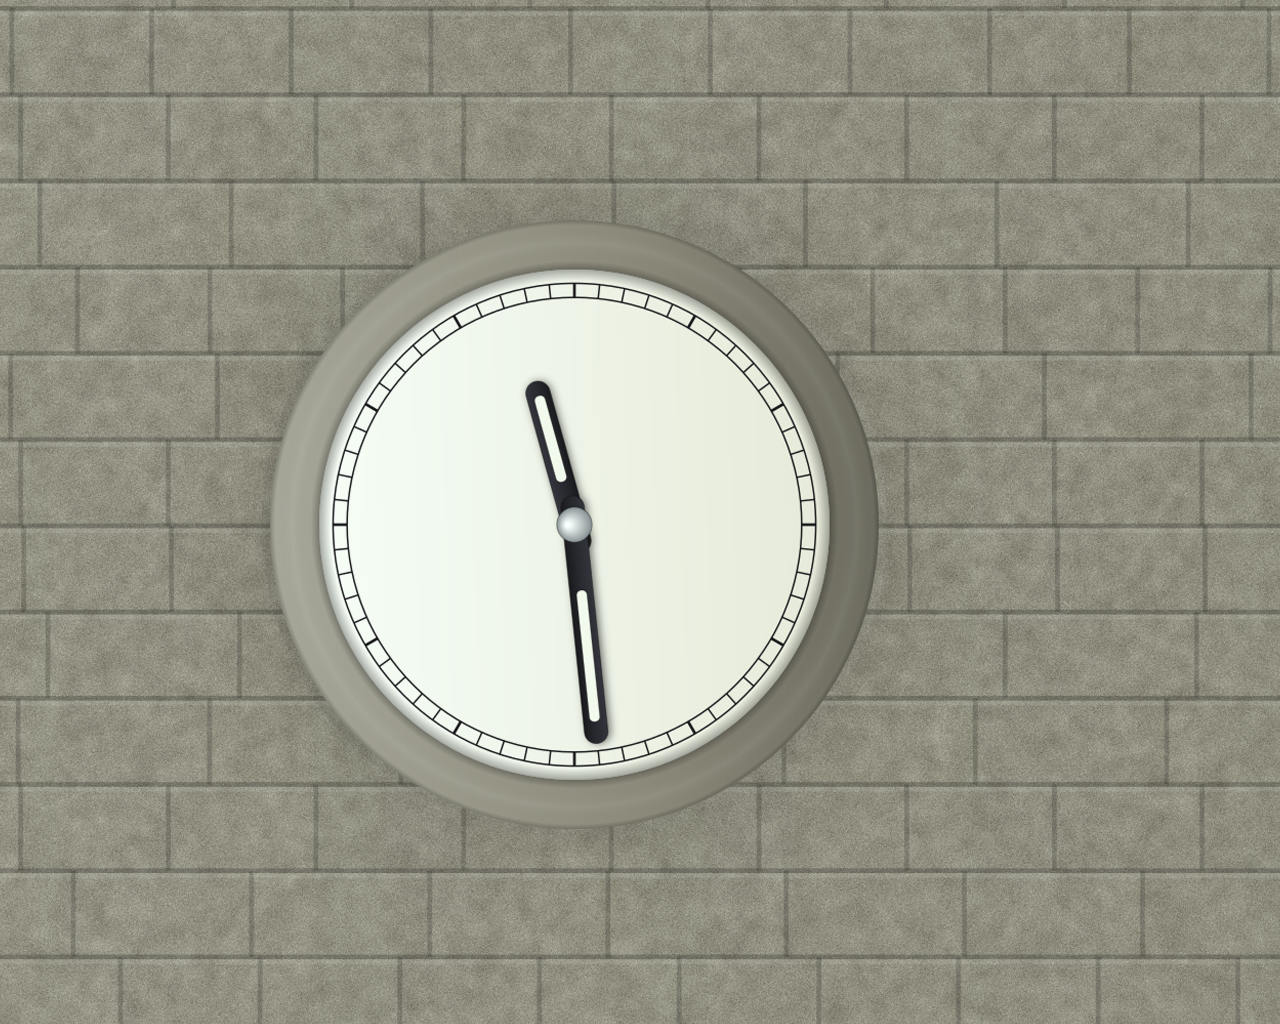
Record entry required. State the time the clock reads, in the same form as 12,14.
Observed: 11,29
